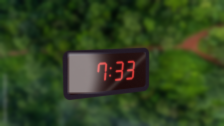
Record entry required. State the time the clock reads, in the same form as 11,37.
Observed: 7,33
